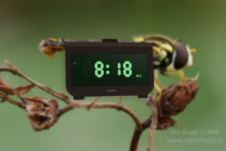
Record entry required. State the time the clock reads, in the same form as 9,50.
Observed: 8,18
